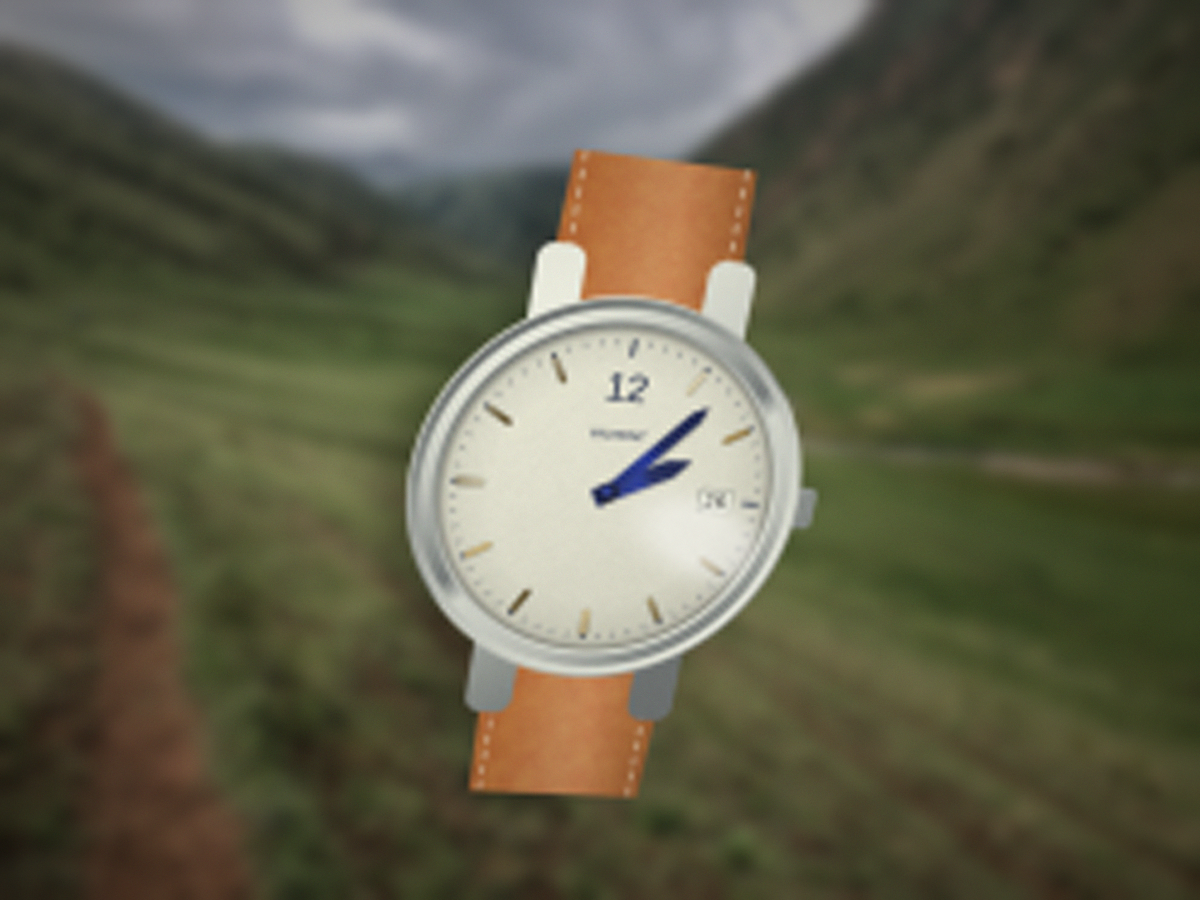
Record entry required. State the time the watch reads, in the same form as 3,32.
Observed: 2,07
